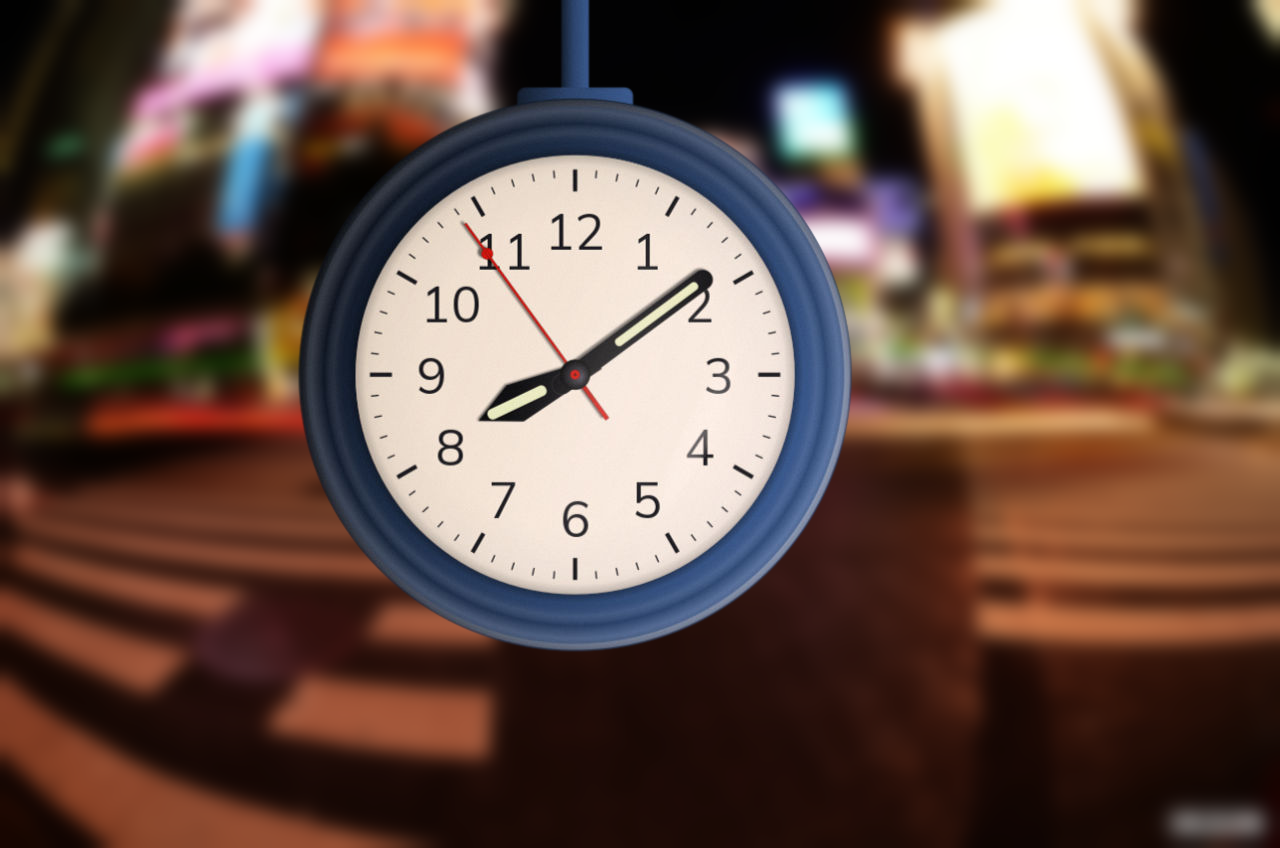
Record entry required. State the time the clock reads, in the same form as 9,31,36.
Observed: 8,08,54
